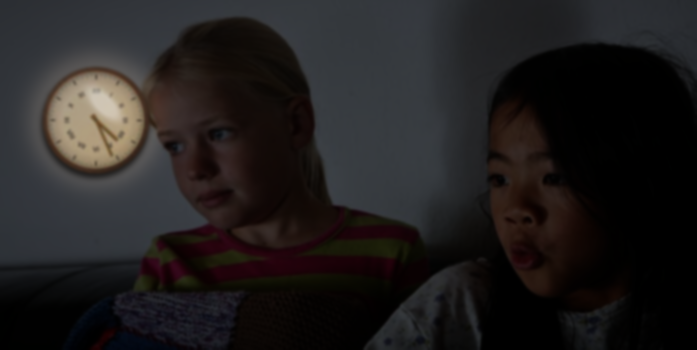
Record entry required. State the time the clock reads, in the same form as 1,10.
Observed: 4,26
